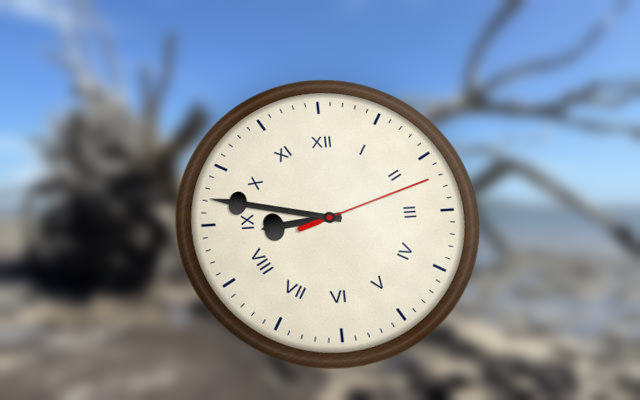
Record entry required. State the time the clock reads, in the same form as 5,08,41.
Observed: 8,47,12
